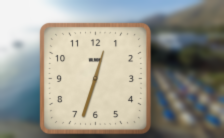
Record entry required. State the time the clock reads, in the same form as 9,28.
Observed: 12,33
